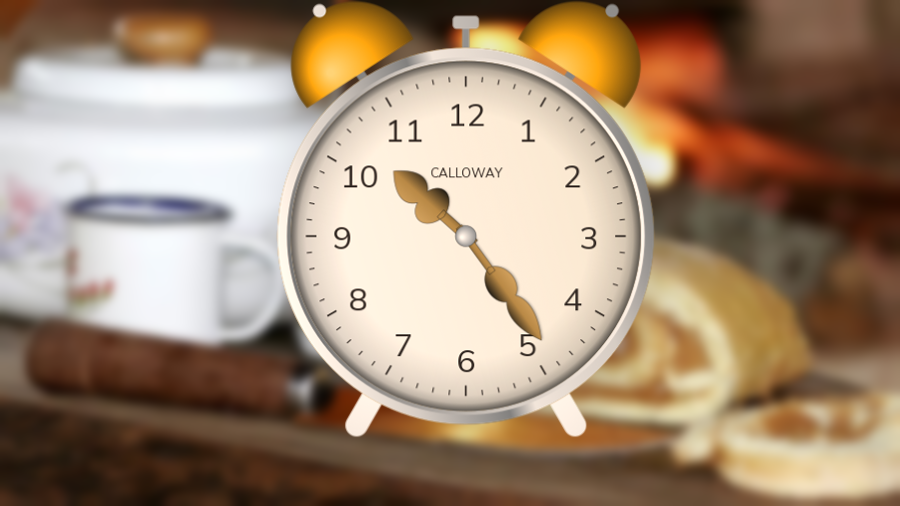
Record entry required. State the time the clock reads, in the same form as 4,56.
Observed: 10,24
